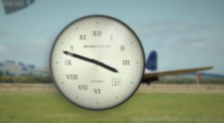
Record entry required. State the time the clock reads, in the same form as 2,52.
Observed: 3,48
